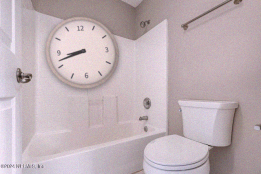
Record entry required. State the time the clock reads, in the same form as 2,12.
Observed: 8,42
